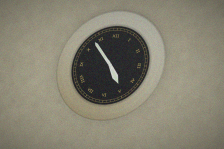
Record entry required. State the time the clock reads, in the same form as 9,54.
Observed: 4,53
